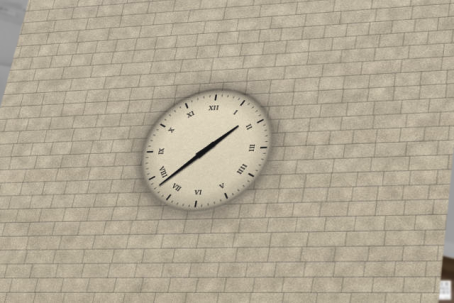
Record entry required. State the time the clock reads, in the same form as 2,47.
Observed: 1,38
